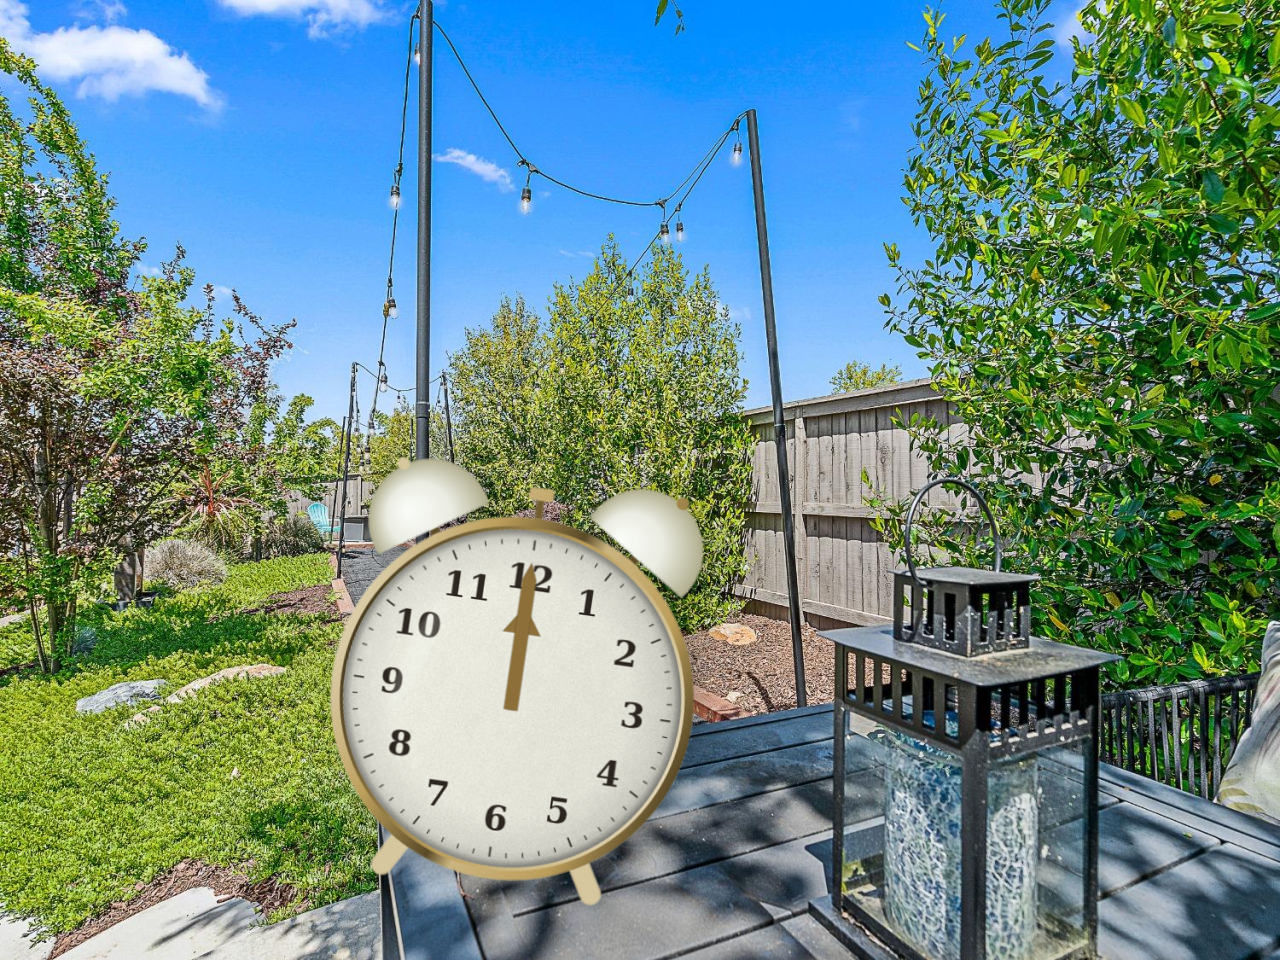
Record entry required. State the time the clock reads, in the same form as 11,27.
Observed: 12,00
